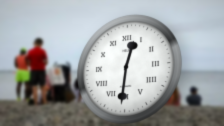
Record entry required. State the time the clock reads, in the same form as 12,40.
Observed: 12,31
